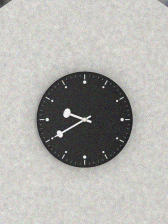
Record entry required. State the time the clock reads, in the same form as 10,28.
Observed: 9,40
